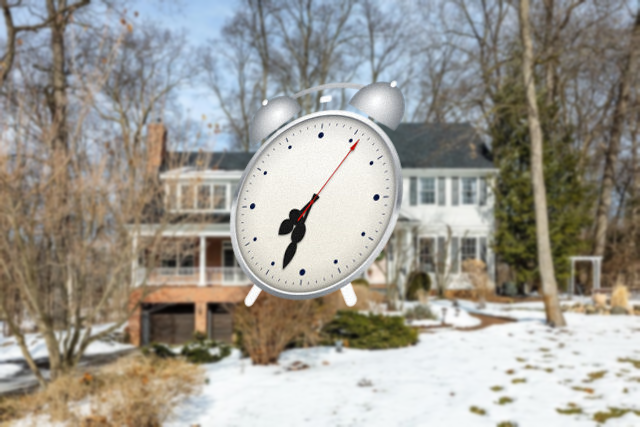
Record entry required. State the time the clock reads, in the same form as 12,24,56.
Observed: 7,33,06
